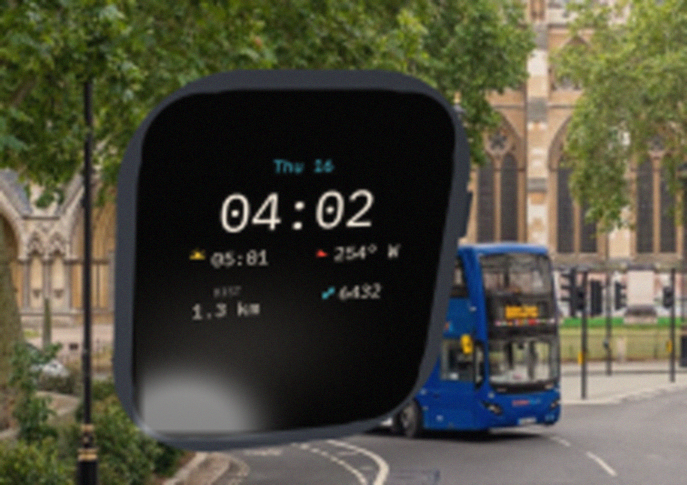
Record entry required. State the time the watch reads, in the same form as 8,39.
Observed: 4,02
